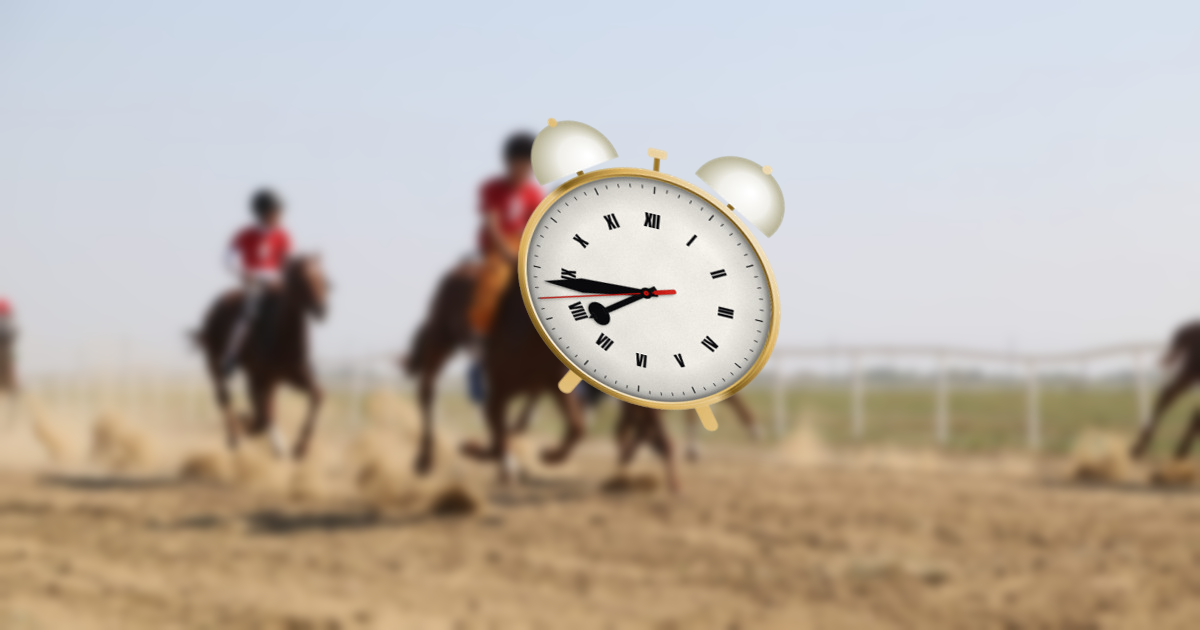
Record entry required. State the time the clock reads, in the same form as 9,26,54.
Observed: 7,43,42
